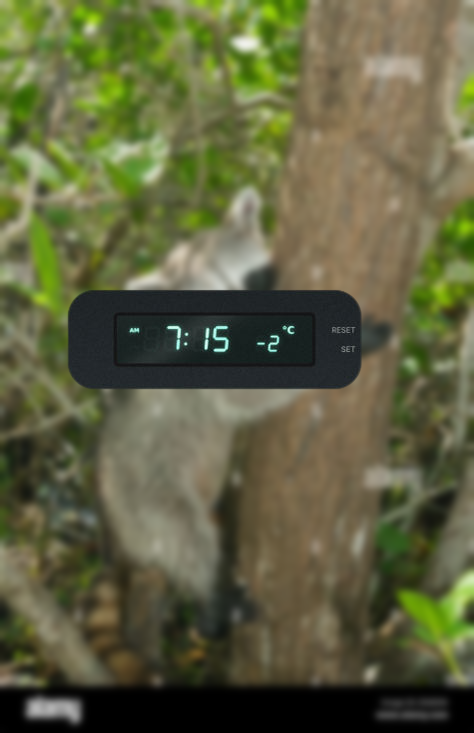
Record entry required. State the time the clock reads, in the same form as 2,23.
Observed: 7,15
